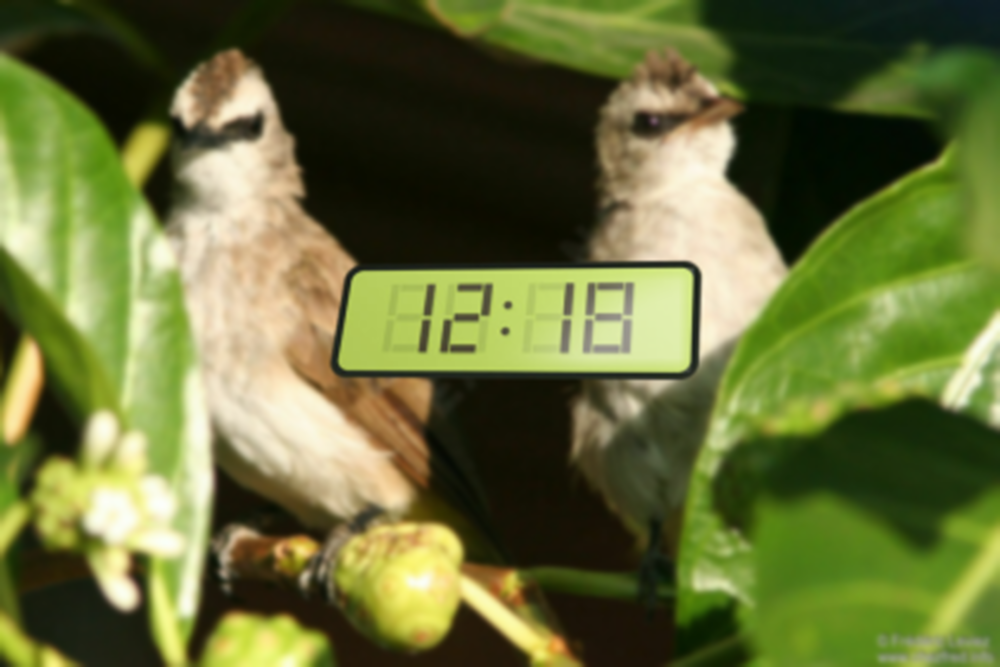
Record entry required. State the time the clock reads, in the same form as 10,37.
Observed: 12,18
